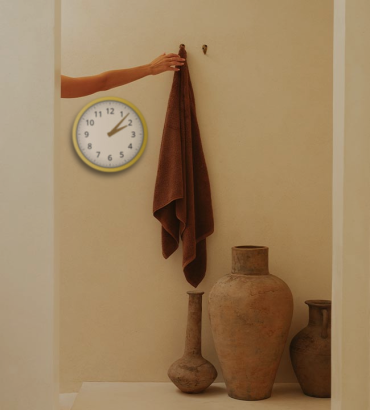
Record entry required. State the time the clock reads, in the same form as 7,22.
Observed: 2,07
